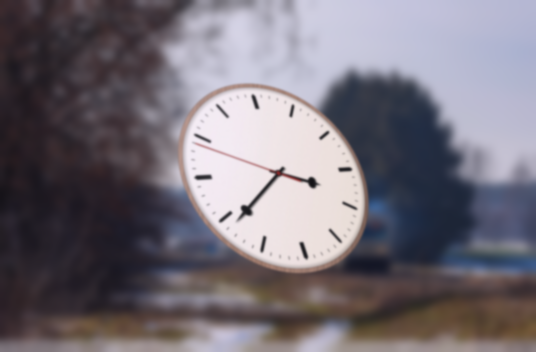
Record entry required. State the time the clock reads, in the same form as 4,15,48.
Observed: 3,38,49
